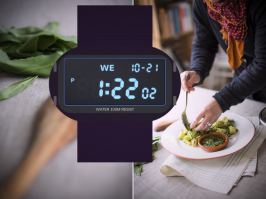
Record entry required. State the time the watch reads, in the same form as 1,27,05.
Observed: 1,22,02
